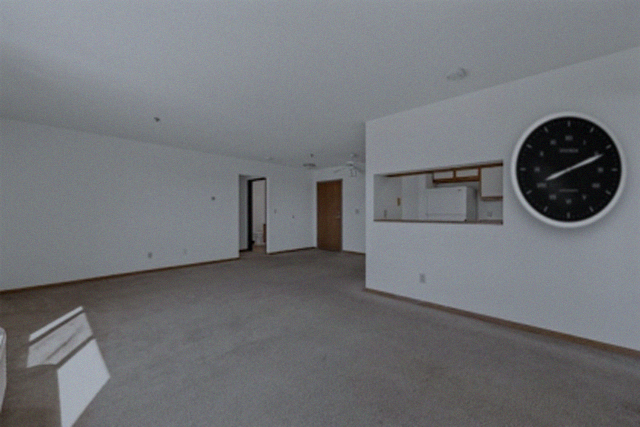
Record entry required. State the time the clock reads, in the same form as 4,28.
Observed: 8,11
